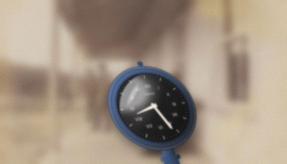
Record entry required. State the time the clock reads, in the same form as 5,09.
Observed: 8,26
